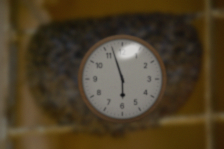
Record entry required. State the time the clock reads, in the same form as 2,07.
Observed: 5,57
